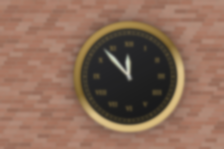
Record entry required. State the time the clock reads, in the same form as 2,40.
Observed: 11,53
